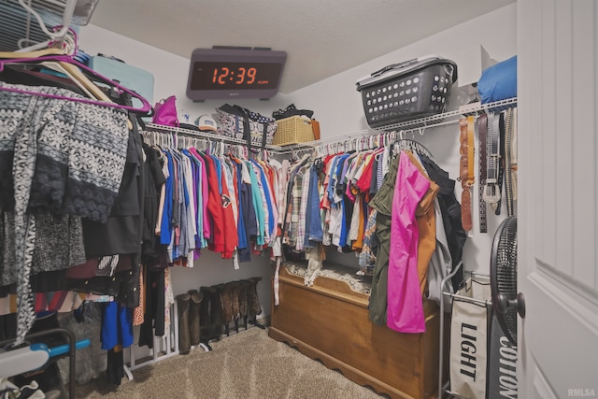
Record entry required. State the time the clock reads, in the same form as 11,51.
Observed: 12,39
